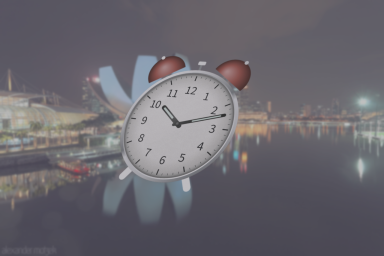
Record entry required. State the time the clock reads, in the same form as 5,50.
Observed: 10,12
